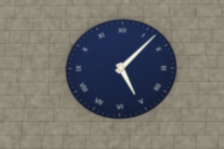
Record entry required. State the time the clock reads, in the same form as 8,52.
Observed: 5,07
